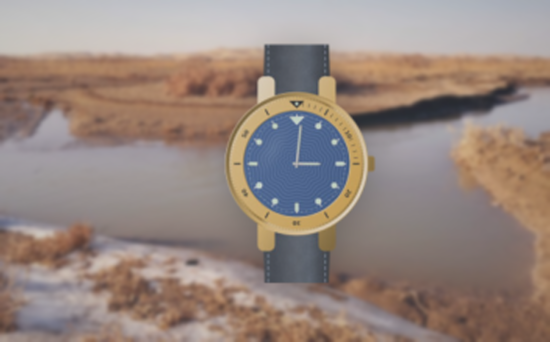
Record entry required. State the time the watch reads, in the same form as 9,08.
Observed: 3,01
